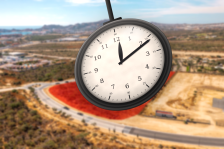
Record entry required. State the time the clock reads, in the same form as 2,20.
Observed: 12,11
